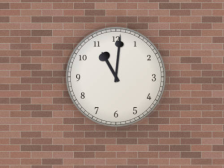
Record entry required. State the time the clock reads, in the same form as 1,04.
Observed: 11,01
